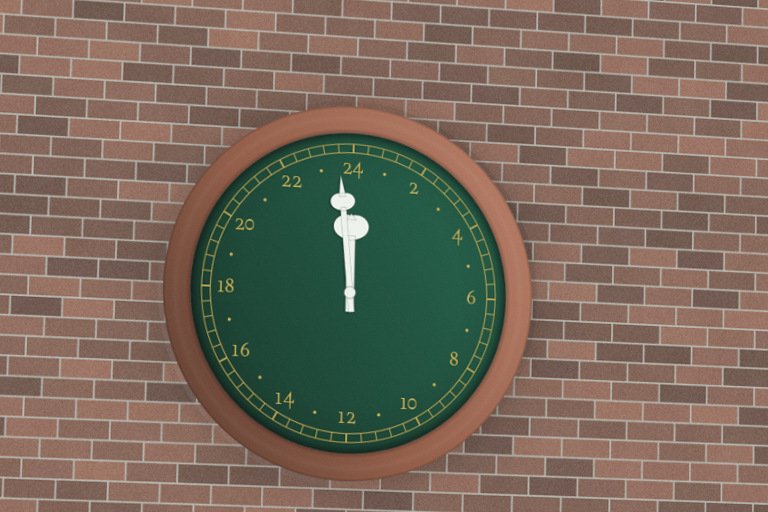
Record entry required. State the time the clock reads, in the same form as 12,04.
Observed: 23,59
